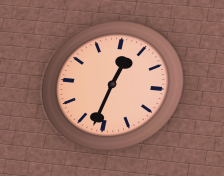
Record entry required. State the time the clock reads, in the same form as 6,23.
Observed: 12,32
